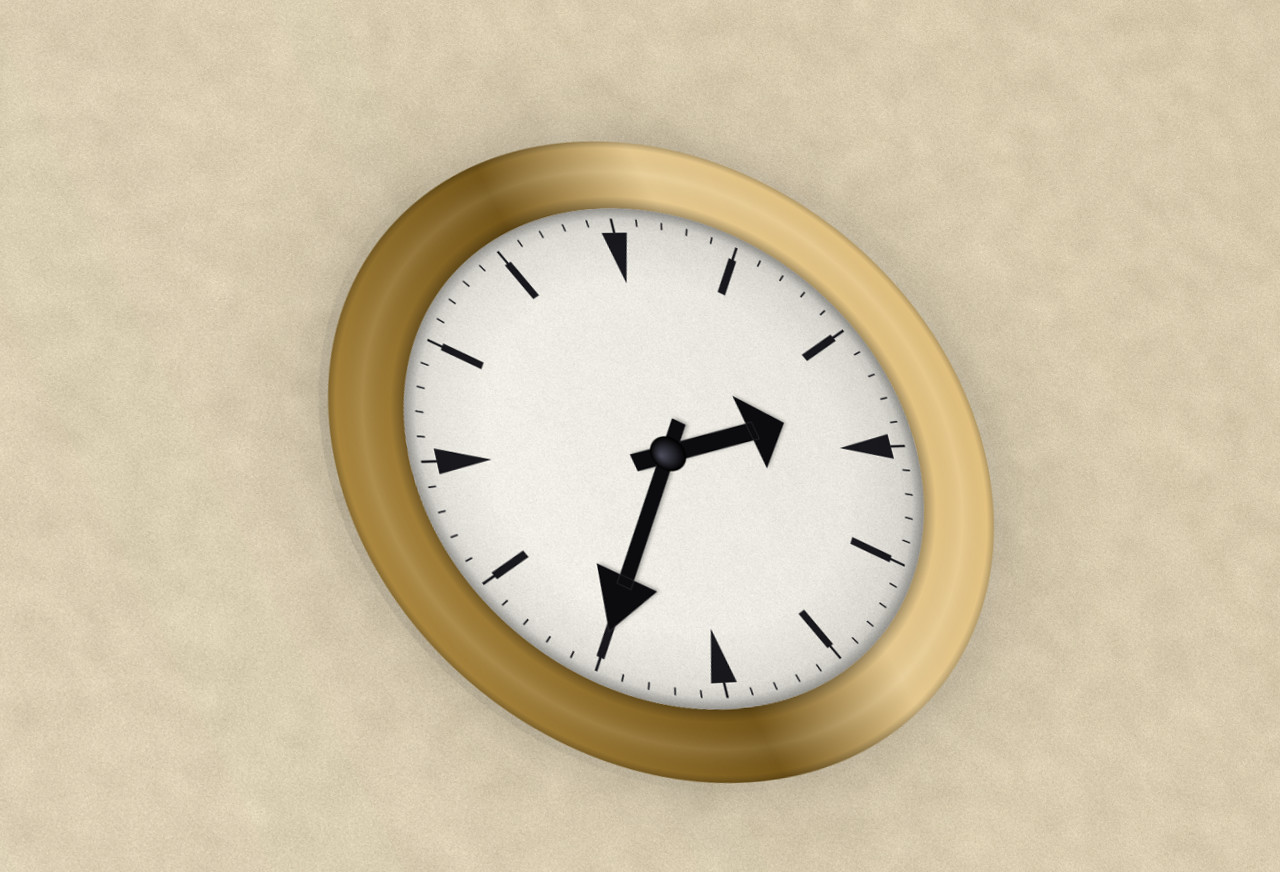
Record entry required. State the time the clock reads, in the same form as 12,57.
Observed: 2,35
